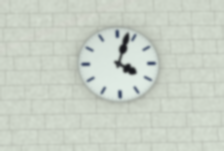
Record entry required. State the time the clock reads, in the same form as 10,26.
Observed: 4,03
